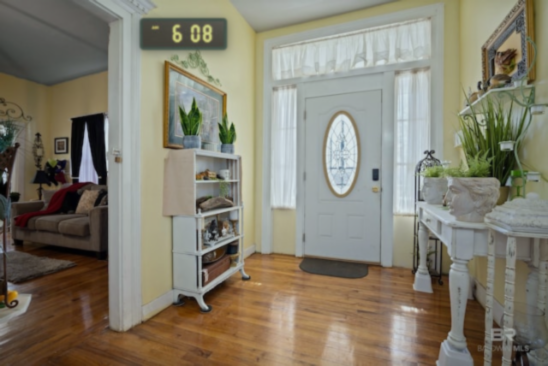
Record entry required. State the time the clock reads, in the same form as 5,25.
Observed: 6,08
